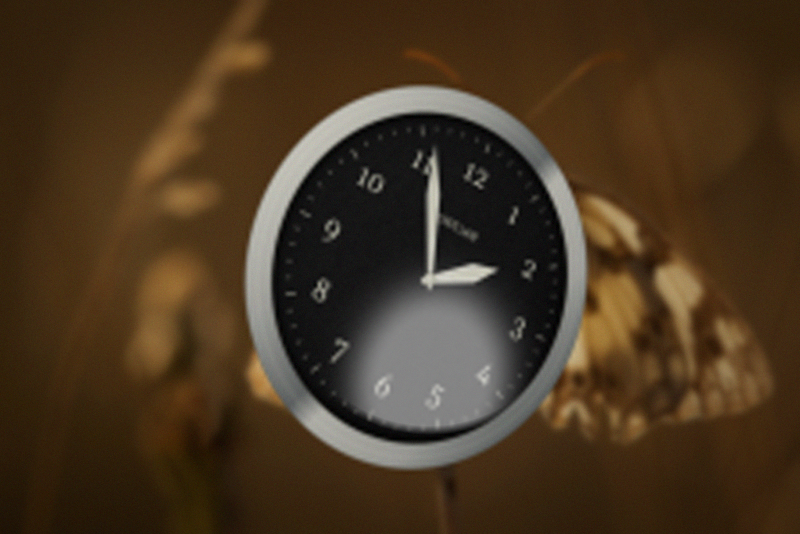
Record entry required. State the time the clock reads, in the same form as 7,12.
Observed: 1,56
